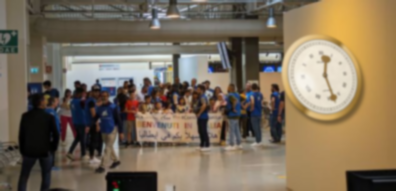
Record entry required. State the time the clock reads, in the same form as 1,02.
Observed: 12,28
